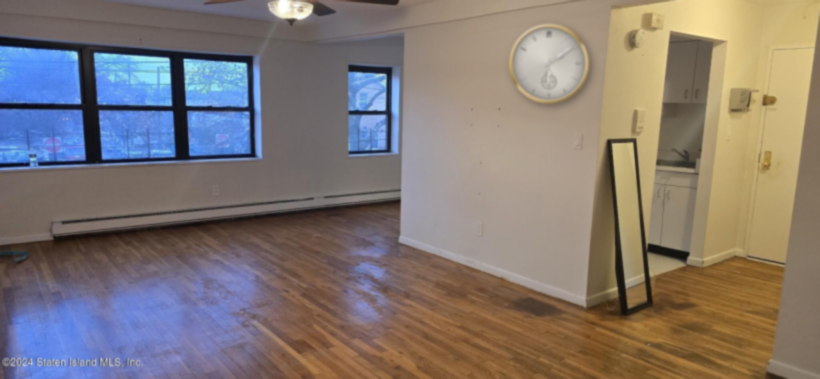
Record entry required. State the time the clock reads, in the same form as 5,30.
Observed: 6,09
